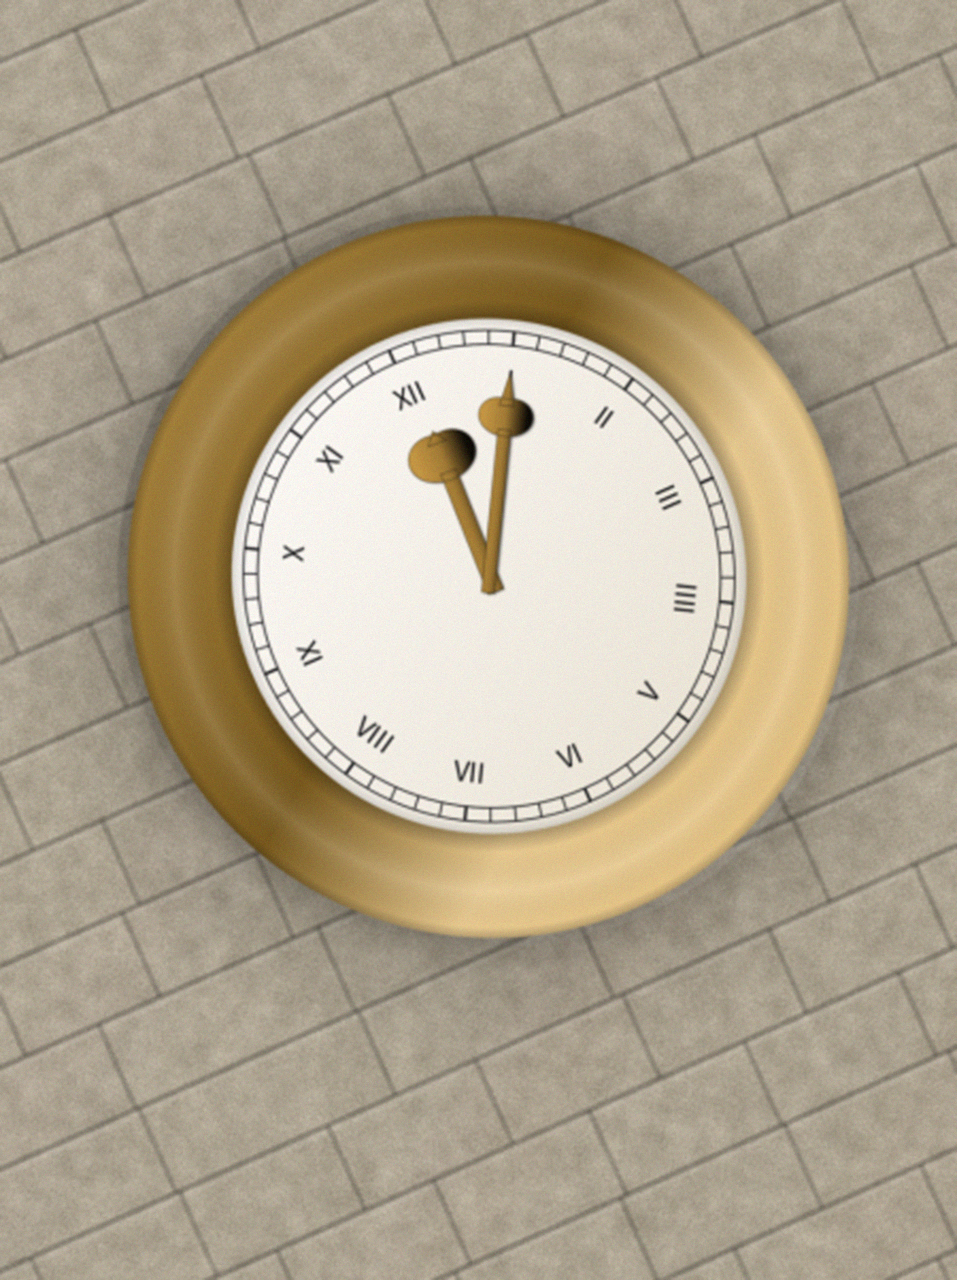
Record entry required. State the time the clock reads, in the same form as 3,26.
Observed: 12,05
